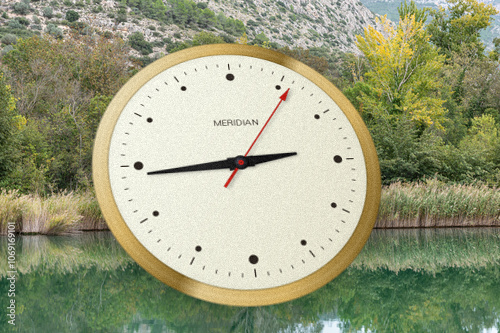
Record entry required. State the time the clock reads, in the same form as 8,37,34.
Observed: 2,44,06
